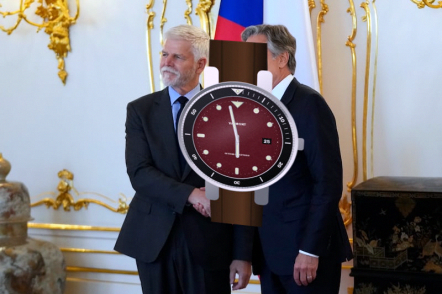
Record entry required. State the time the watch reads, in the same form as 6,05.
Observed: 5,58
